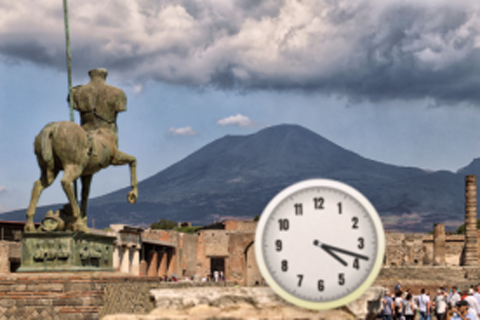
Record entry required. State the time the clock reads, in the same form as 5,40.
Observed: 4,18
